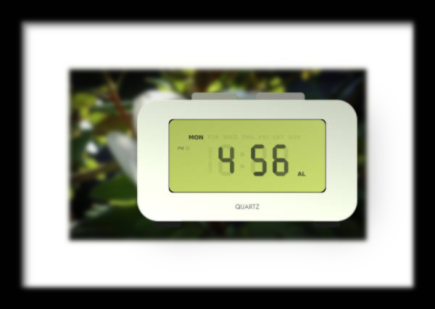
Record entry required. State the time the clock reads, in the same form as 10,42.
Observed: 4,56
